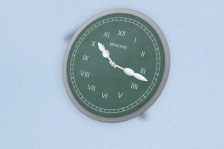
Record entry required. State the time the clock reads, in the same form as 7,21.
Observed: 10,17
